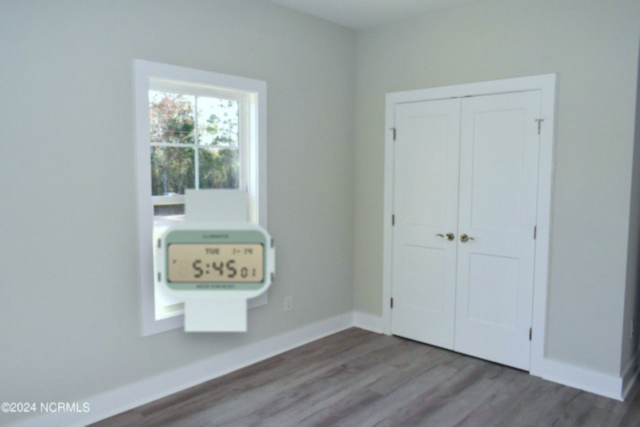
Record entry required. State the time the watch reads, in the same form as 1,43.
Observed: 5,45
